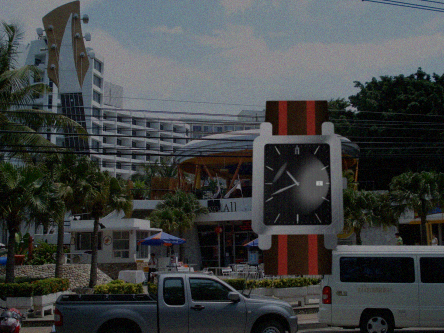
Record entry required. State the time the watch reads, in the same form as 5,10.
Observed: 10,41
